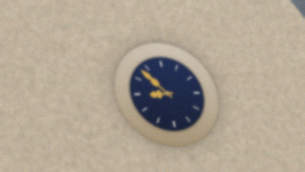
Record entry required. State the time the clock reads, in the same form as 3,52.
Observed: 8,53
